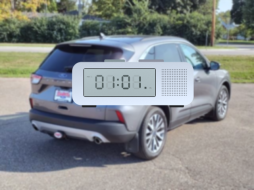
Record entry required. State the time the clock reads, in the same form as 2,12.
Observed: 1,01
